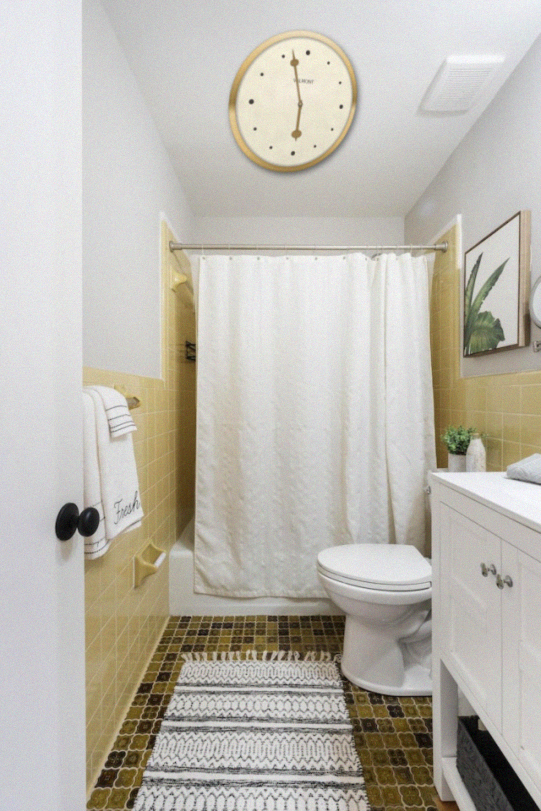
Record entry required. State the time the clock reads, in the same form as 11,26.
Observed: 5,57
